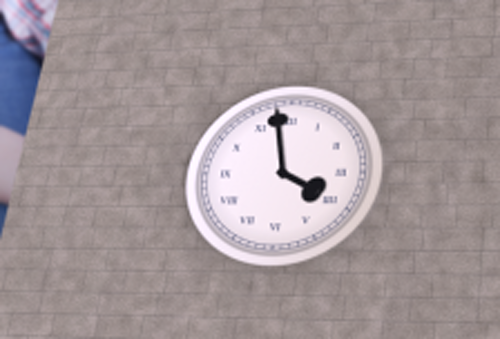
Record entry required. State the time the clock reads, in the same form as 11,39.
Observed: 3,58
